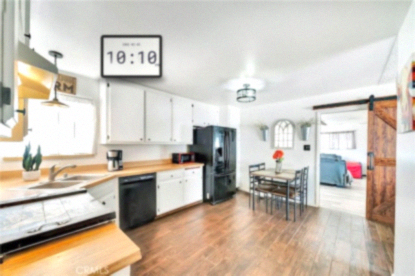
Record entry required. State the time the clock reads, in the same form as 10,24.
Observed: 10,10
